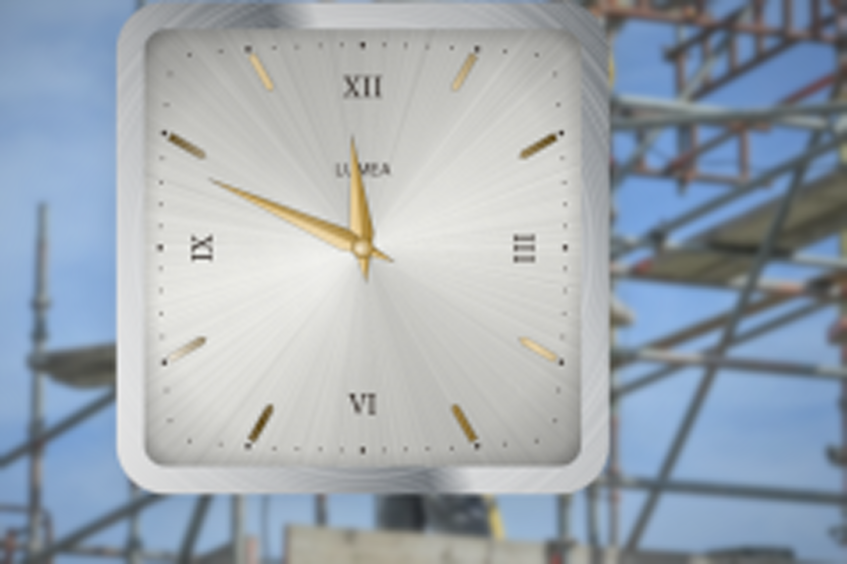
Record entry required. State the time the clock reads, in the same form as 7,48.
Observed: 11,49
